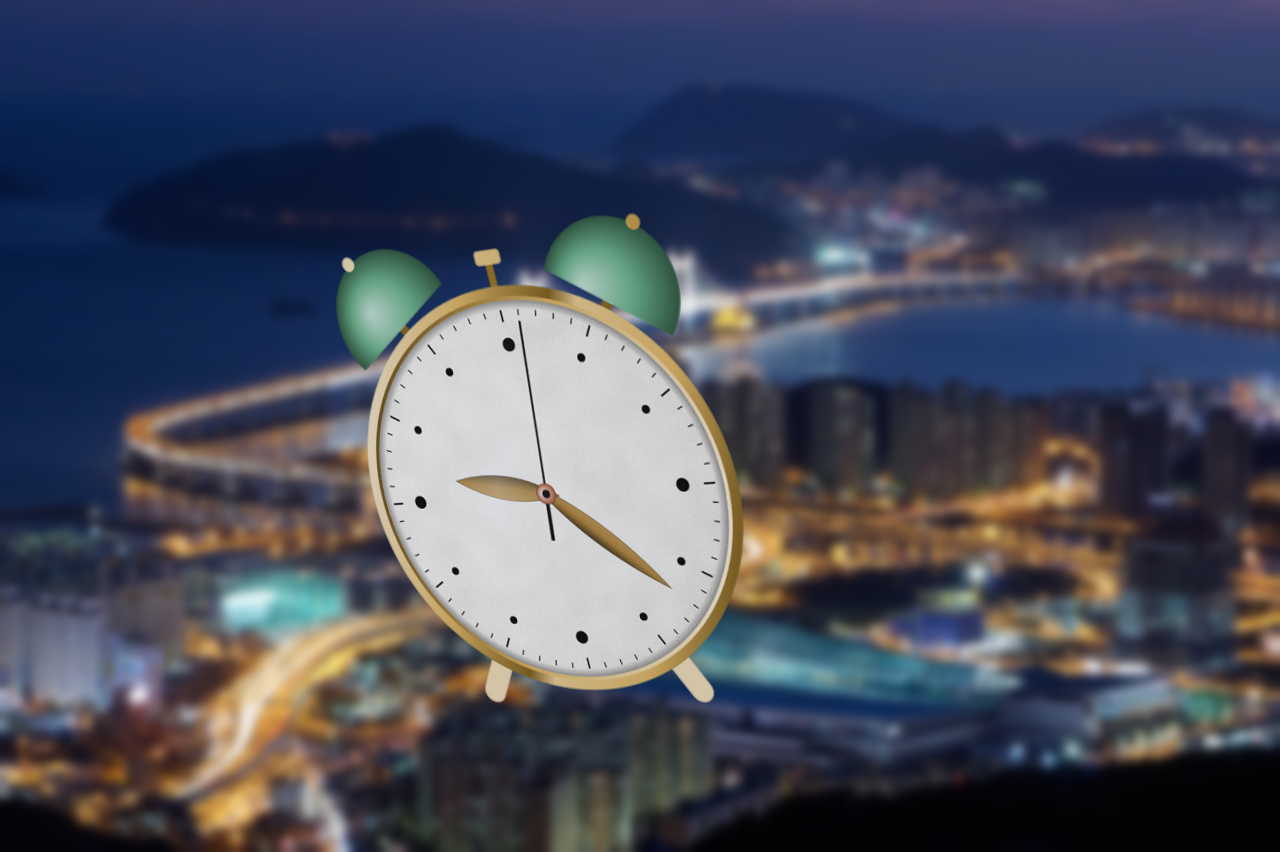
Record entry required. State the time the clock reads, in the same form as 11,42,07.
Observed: 9,22,01
